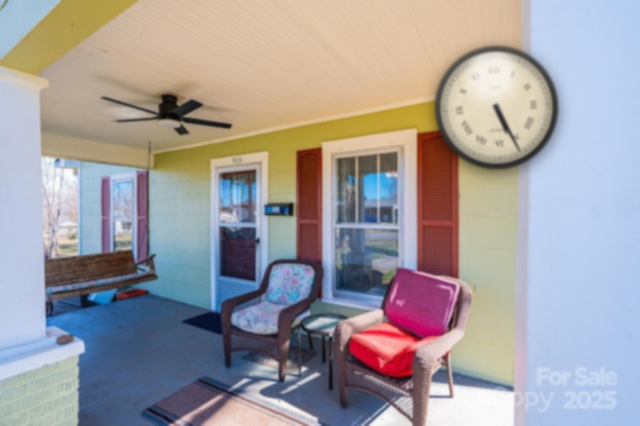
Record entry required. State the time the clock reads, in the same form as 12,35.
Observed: 5,26
